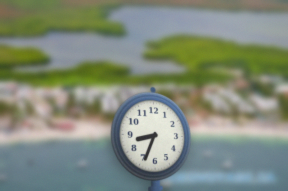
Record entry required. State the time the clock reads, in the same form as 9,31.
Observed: 8,34
